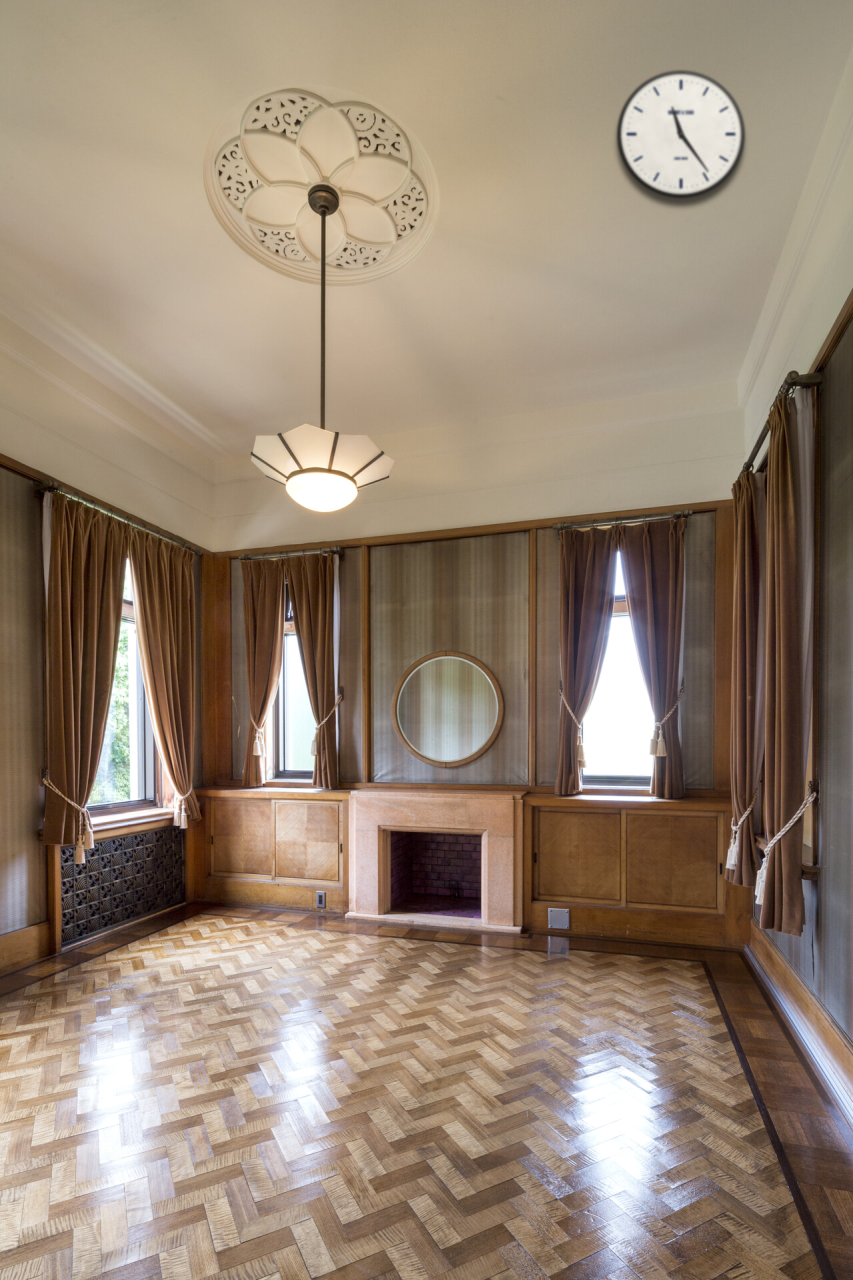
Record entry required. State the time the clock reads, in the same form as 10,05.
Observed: 11,24
